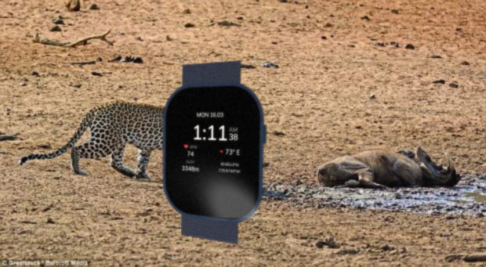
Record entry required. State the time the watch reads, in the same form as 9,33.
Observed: 1,11
